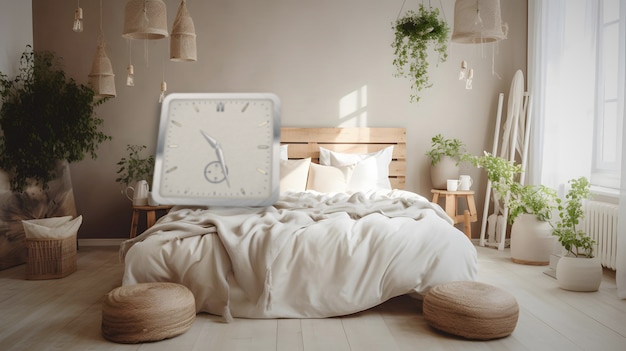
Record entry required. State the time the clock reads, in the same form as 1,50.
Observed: 10,27
